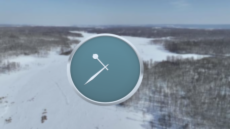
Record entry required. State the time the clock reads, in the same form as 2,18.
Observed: 10,38
